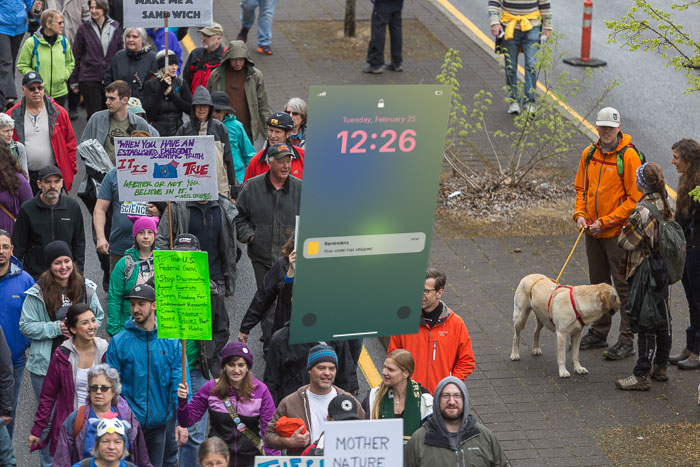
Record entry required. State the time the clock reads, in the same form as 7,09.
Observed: 12,26
